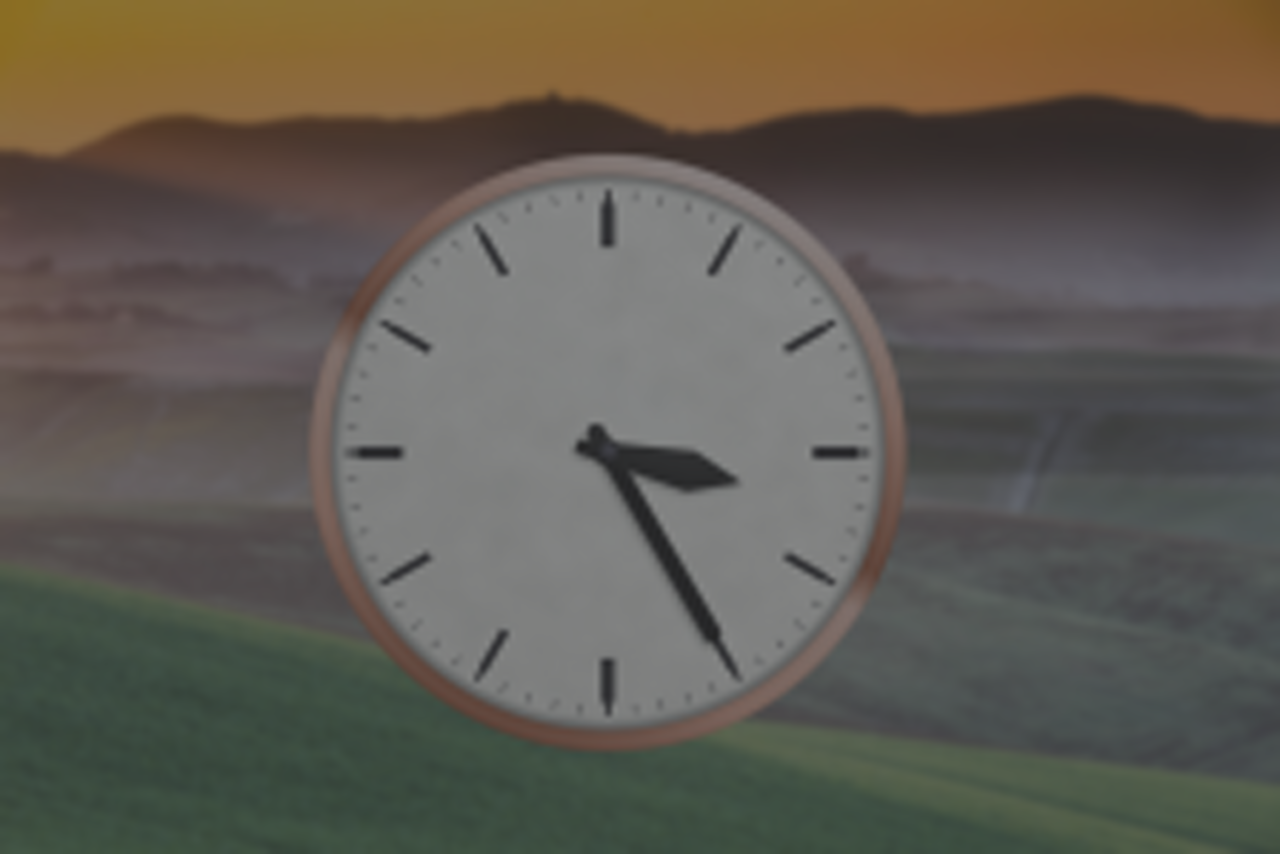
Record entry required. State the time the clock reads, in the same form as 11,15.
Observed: 3,25
